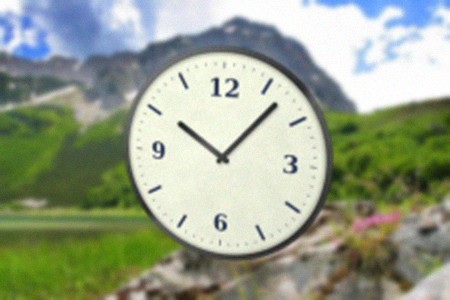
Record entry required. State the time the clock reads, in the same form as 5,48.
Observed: 10,07
